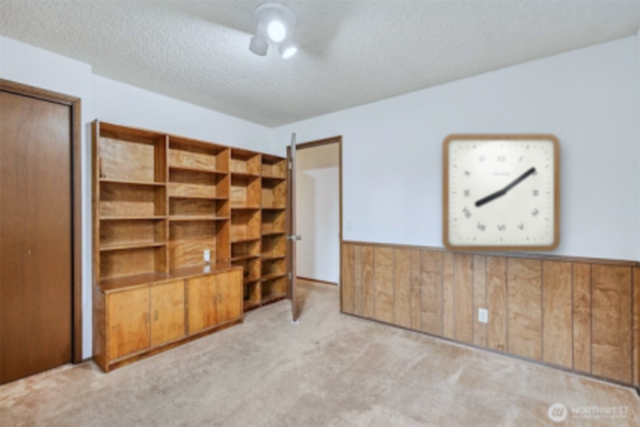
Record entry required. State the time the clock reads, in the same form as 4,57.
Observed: 8,09
